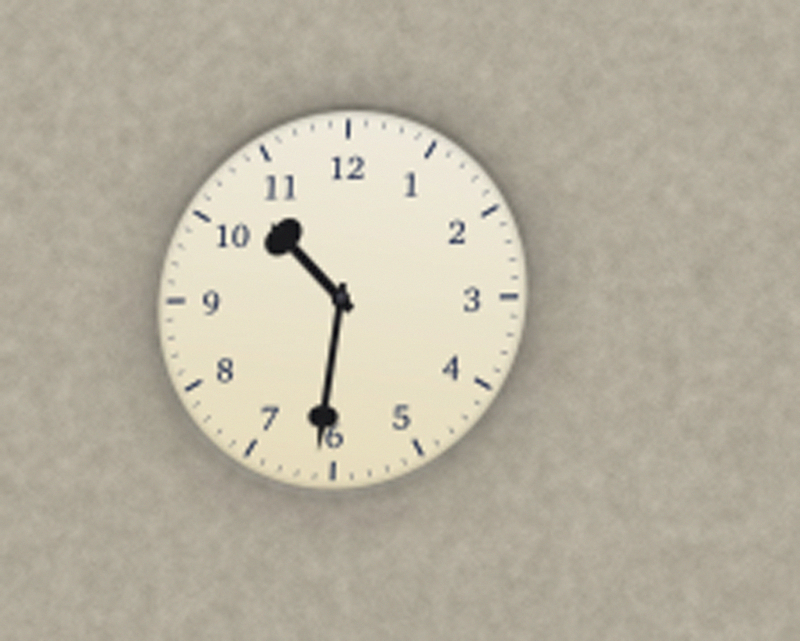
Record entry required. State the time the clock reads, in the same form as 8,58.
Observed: 10,31
